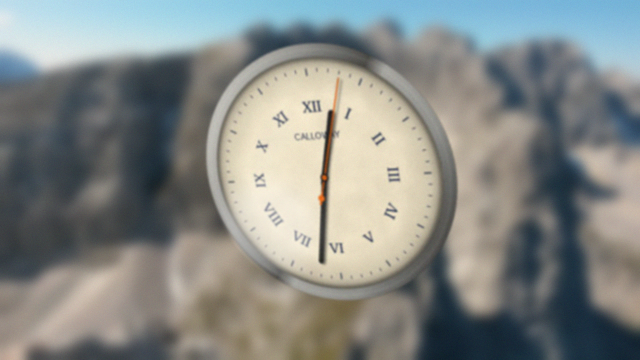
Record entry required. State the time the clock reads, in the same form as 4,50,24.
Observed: 12,32,03
